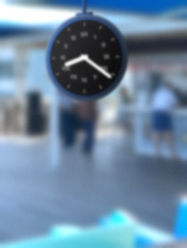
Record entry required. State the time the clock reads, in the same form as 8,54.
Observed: 8,21
